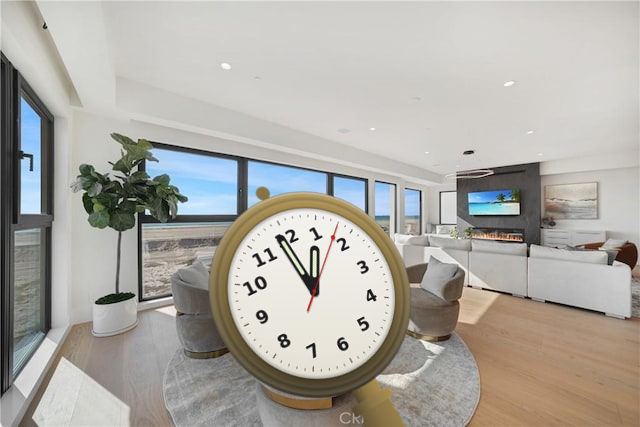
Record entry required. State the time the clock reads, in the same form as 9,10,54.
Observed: 12,59,08
